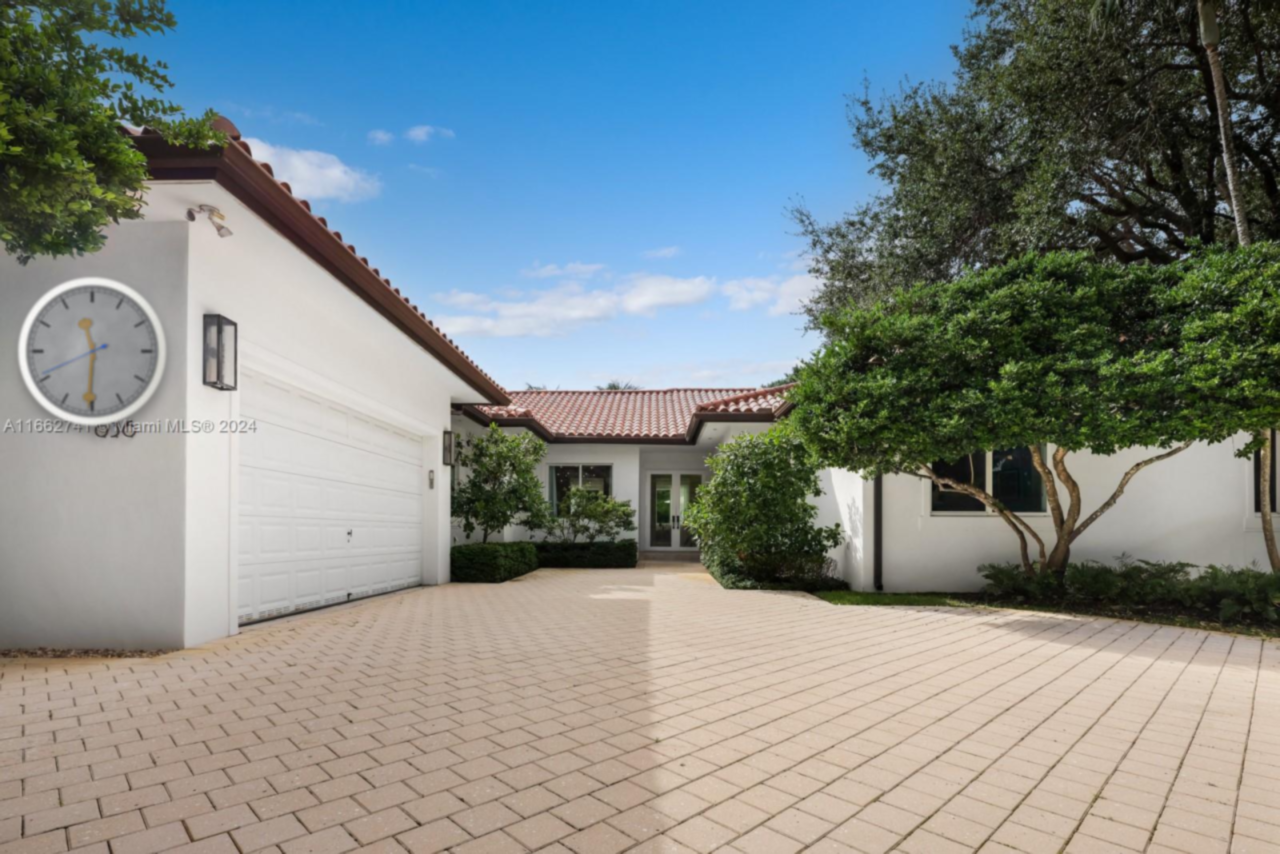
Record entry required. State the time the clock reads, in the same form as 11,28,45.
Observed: 11,30,41
